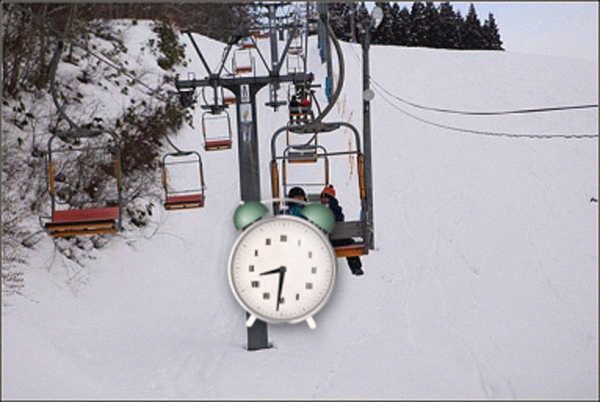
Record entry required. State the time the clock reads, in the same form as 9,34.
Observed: 8,31
